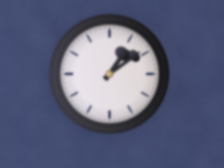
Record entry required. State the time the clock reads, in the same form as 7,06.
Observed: 1,09
